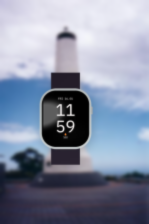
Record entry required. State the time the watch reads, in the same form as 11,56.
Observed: 11,59
